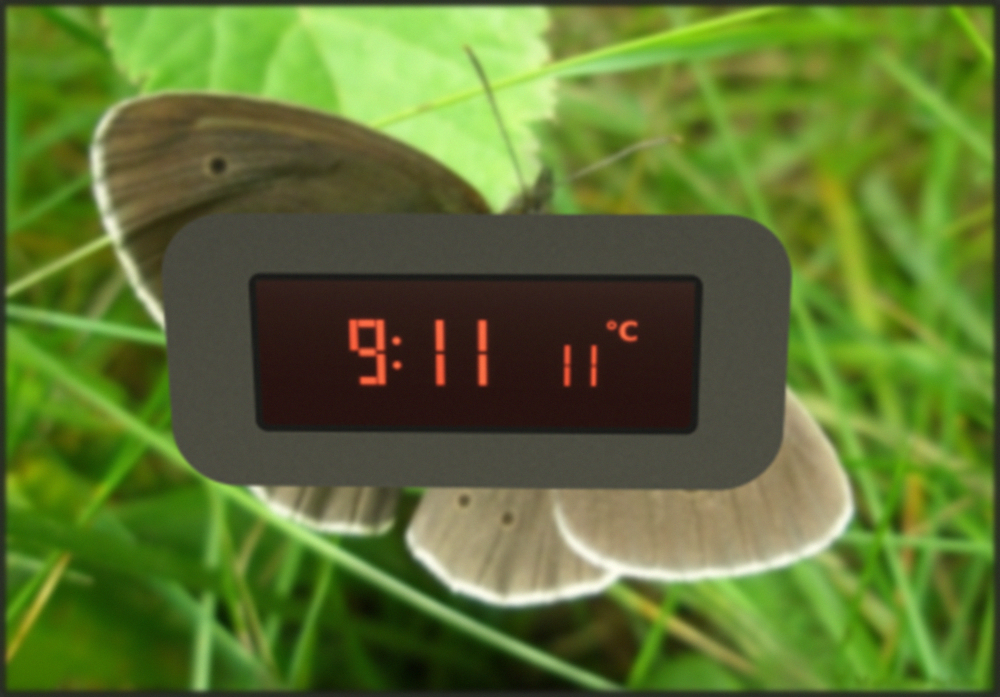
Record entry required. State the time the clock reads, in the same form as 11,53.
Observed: 9,11
